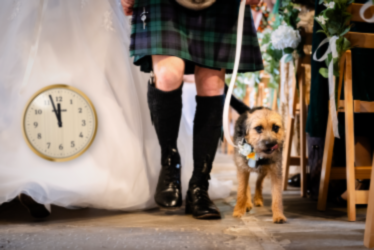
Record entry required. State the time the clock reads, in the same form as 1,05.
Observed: 11,57
